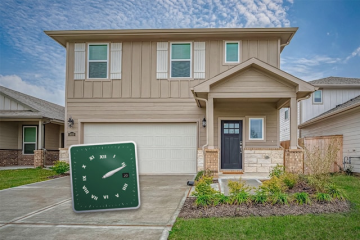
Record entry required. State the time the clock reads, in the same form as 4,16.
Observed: 2,11
